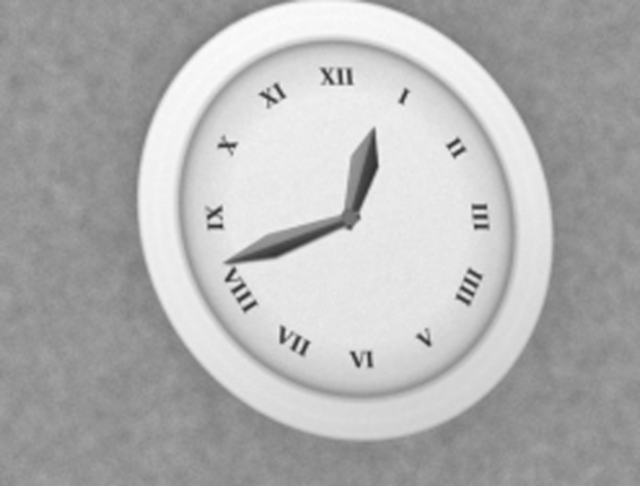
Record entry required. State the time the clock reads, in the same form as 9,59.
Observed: 12,42
